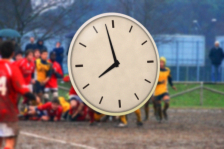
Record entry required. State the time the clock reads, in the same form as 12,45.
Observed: 7,58
